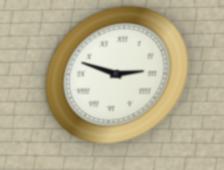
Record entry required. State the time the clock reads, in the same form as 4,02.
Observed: 2,48
